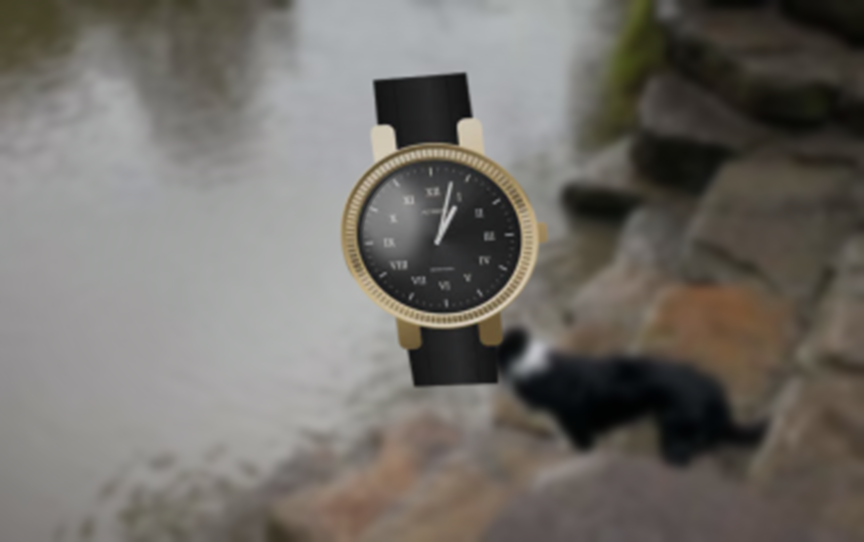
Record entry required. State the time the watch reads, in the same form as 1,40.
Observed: 1,03
